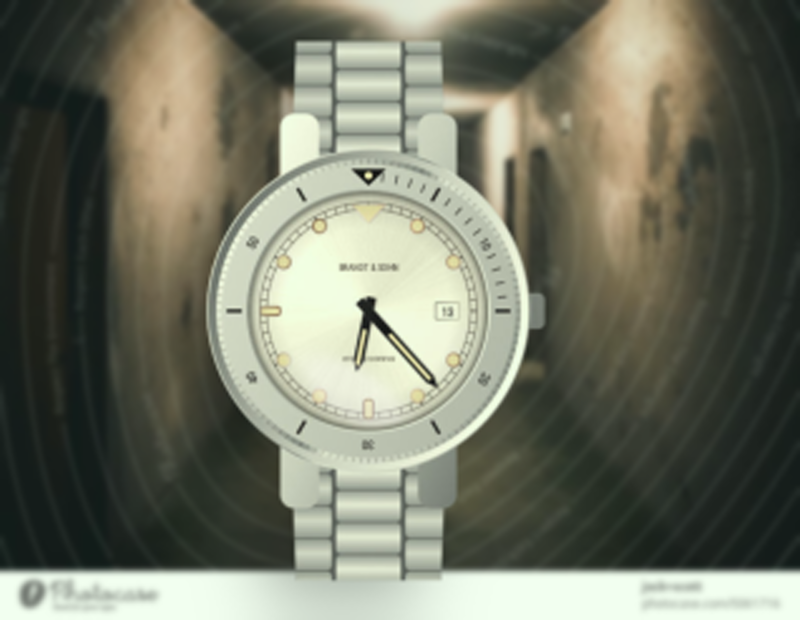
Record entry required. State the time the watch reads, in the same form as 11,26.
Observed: 6,23
